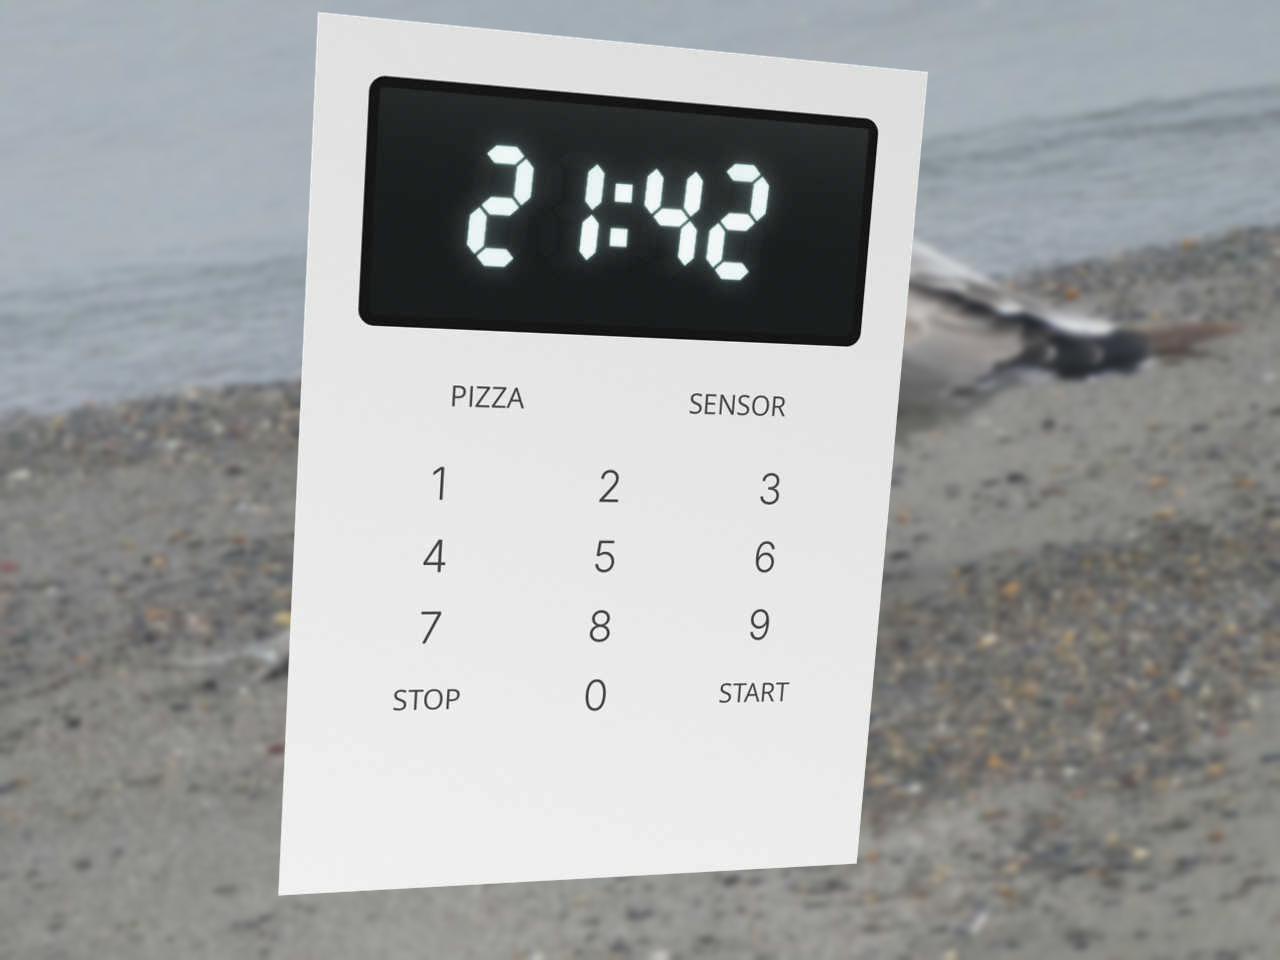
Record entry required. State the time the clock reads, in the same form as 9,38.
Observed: 21,42
